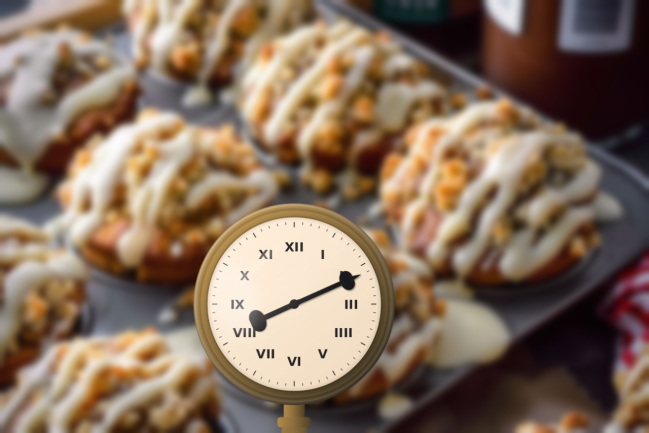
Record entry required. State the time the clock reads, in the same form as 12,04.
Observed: 8,11
